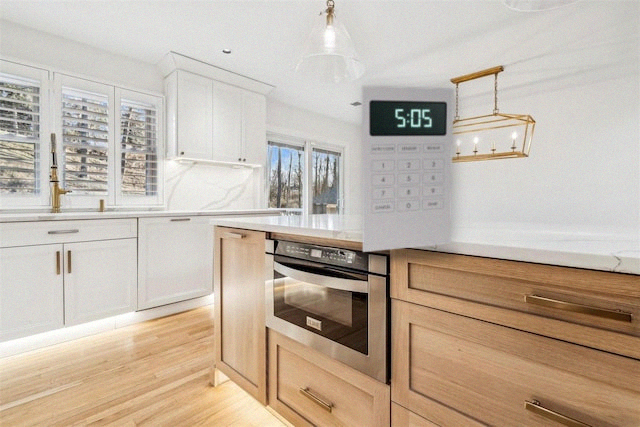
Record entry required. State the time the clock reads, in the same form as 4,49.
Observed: 5,05
